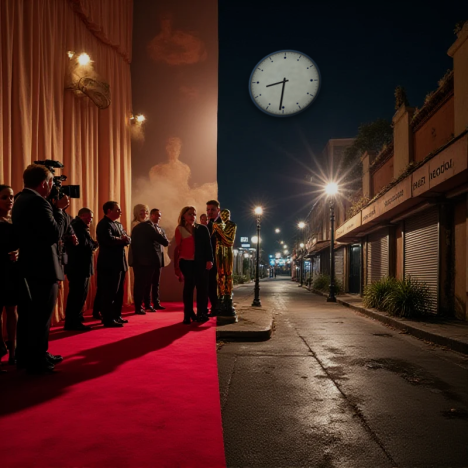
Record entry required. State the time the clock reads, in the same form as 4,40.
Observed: 8,31
